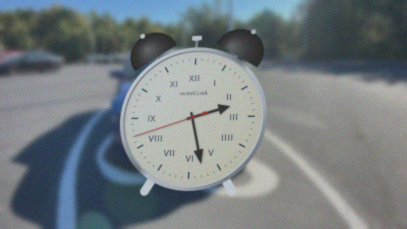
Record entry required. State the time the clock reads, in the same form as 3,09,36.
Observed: 2,27,42
